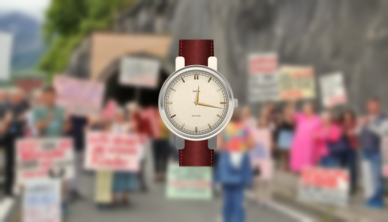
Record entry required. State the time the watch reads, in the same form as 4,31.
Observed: 12,17
